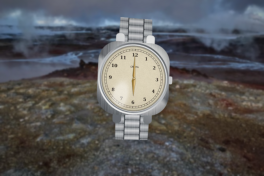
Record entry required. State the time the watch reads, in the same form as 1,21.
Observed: 6,00
